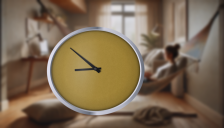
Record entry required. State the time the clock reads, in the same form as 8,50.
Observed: 8,52
